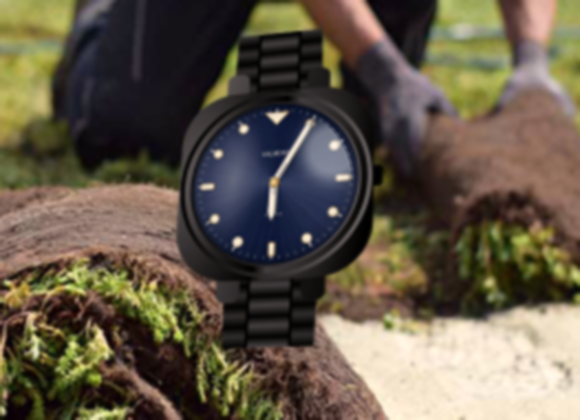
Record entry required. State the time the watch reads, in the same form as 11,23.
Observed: 6,05
